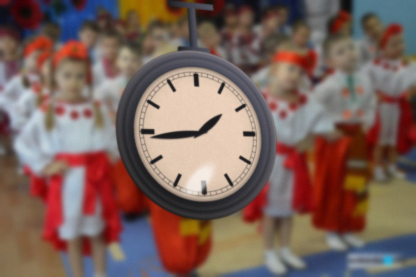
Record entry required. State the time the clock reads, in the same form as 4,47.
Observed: 1,44
